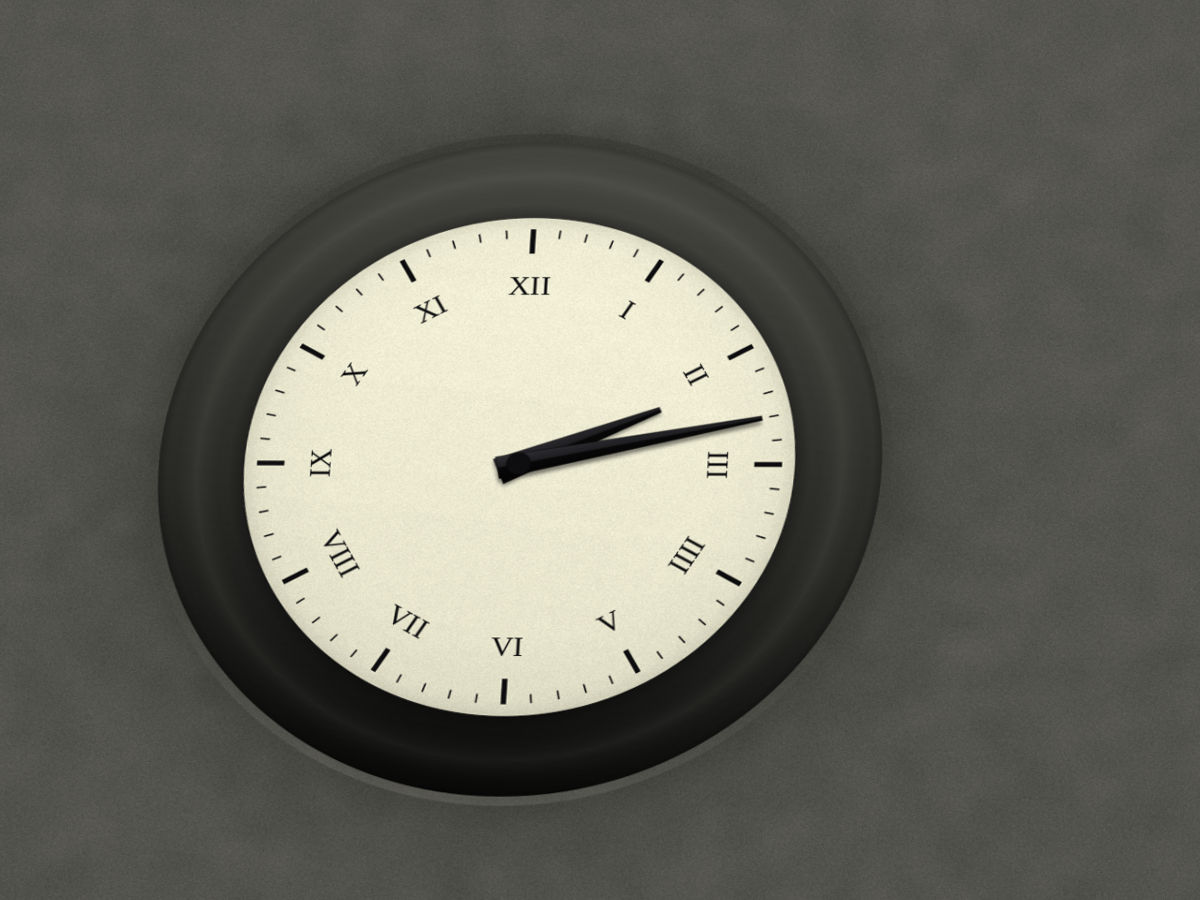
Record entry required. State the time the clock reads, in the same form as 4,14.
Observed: 2,13
